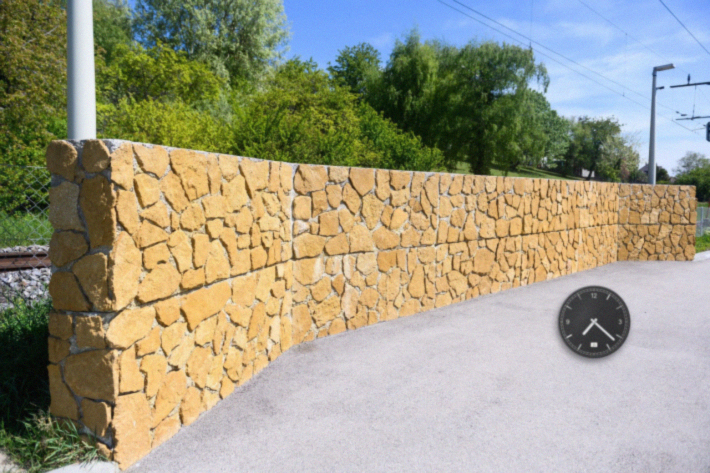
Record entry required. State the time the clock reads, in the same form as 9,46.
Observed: 7,22
